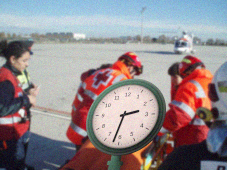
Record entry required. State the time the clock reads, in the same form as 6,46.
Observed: 2,32
